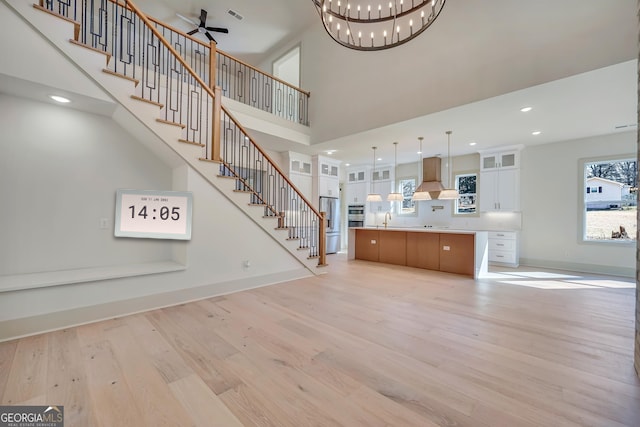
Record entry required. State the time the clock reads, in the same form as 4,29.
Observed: 14,05
